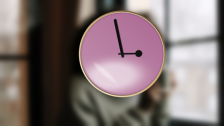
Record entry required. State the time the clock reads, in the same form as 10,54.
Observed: 2,58
